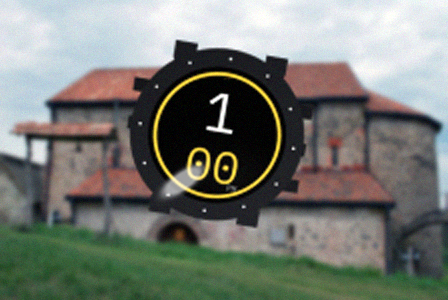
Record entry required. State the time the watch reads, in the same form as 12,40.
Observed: 1,00
